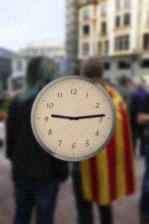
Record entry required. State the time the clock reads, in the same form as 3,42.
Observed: 9,14
